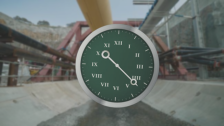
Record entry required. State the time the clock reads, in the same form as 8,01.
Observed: 10,22
